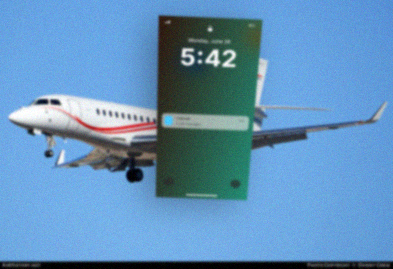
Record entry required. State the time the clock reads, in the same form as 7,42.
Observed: 5,42
